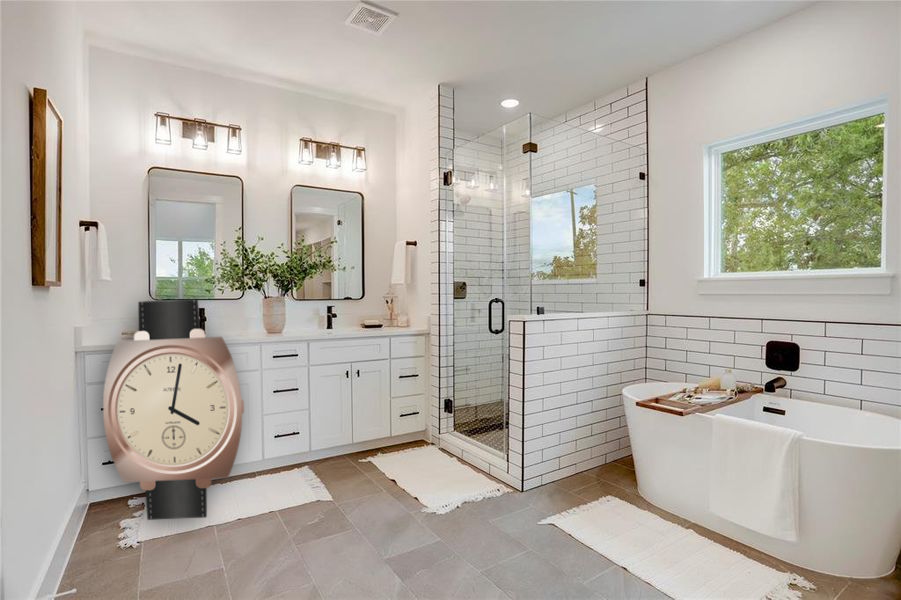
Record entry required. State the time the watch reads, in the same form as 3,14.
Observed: 4,02
